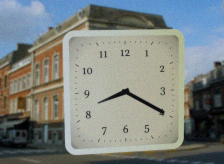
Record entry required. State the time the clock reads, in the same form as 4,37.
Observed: 8,20
